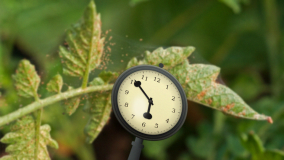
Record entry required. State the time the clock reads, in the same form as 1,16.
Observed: 5,51
